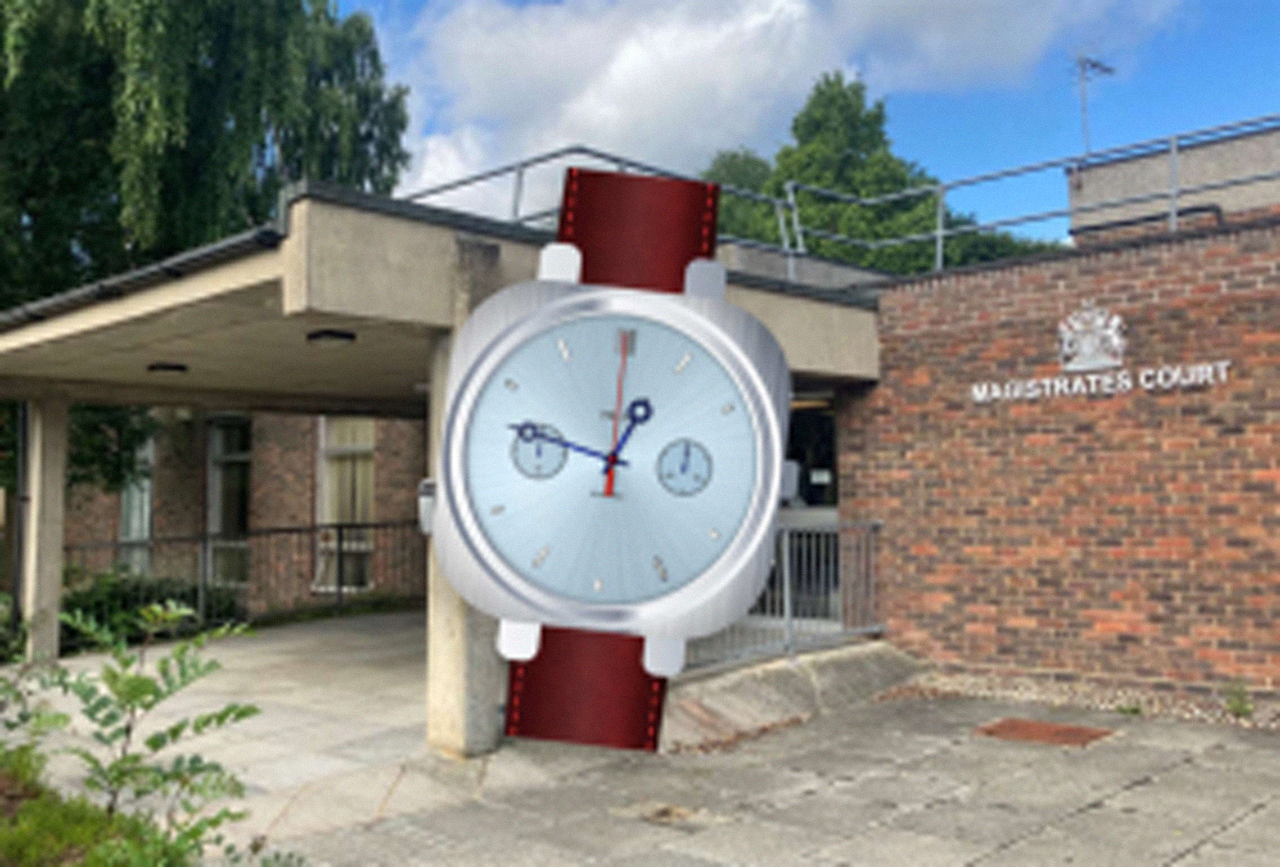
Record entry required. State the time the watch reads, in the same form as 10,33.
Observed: 12,47
